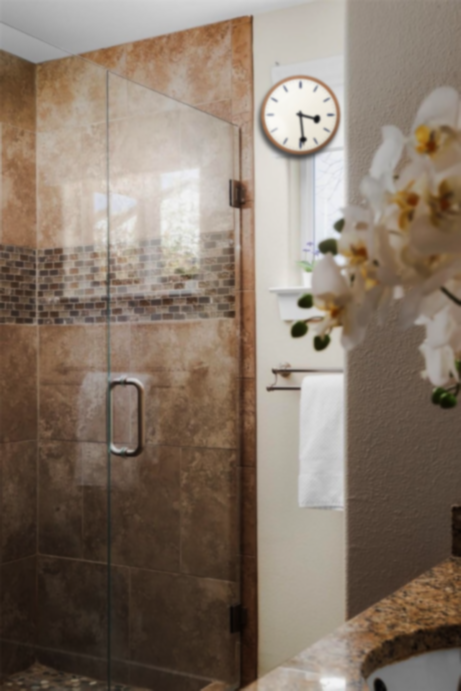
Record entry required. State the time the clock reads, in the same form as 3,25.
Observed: 3,29
